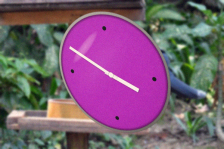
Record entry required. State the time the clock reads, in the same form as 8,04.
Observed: 3,50
